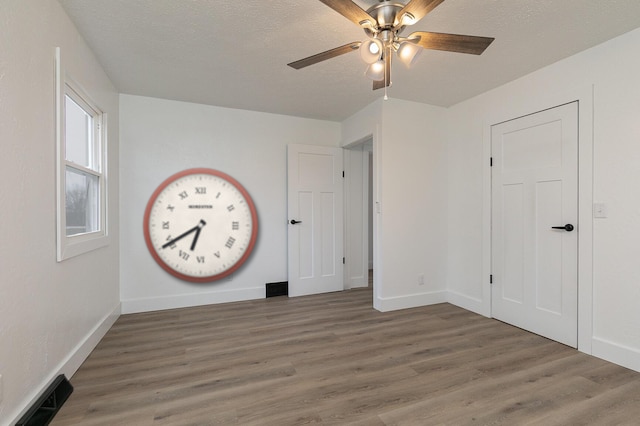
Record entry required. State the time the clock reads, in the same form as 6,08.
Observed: 6,40
